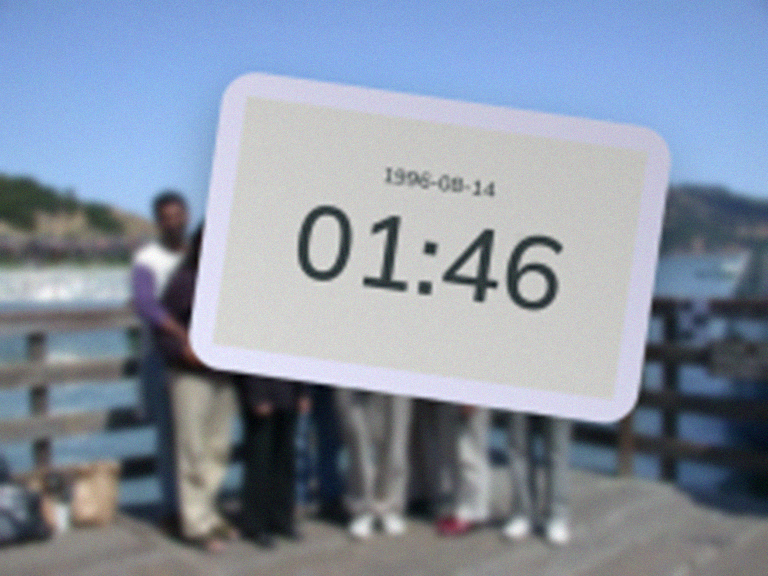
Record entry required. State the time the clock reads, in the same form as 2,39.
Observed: 1,46
